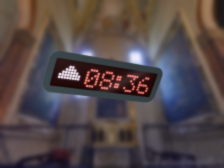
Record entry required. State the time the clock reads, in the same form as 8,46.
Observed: 8,36
